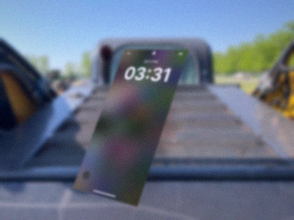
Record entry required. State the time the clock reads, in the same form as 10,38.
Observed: 3,31
